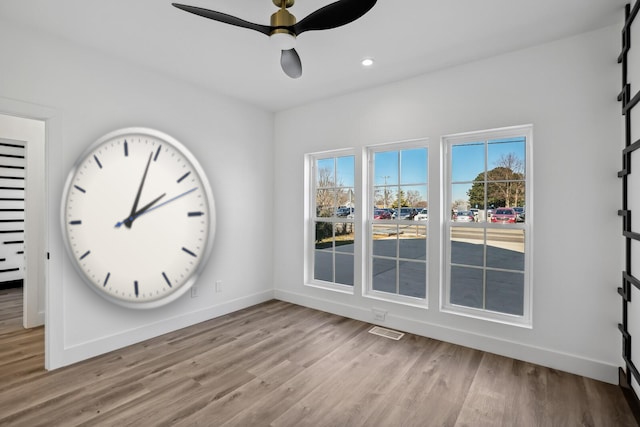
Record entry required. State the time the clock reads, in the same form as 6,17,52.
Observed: 2,04,12
